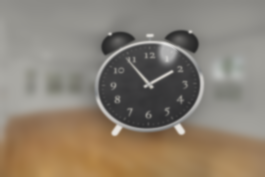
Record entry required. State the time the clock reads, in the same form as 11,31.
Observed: 1,54
